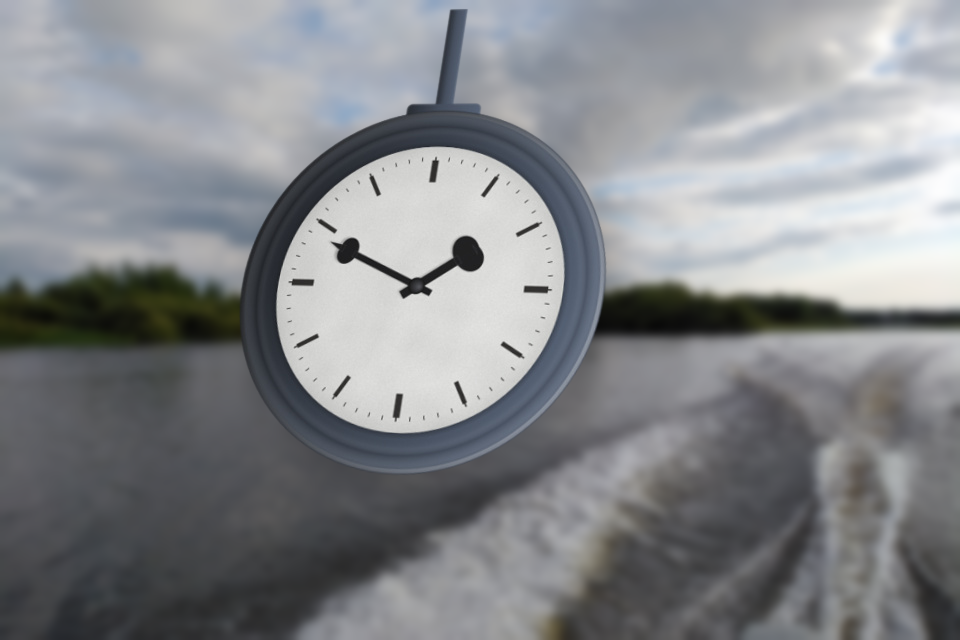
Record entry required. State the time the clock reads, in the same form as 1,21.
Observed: 1,49
